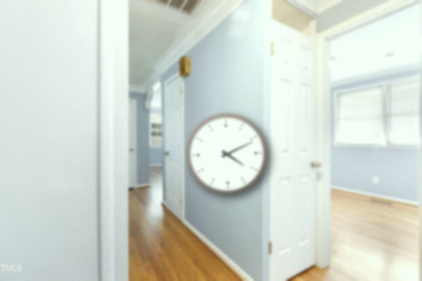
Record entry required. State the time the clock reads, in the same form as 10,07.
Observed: 4,11
